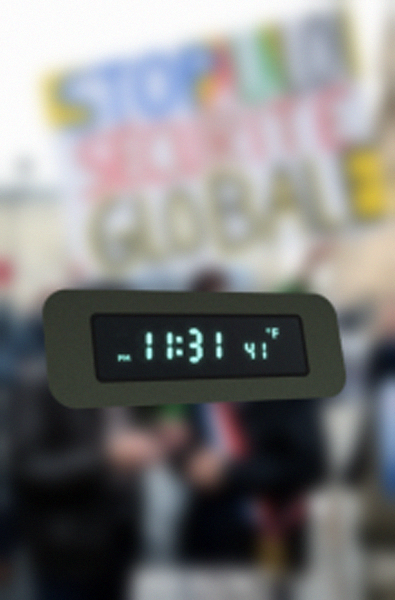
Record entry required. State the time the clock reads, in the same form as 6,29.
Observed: 11,31
